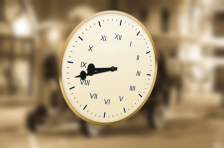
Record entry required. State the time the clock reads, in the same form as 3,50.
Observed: 8,42
